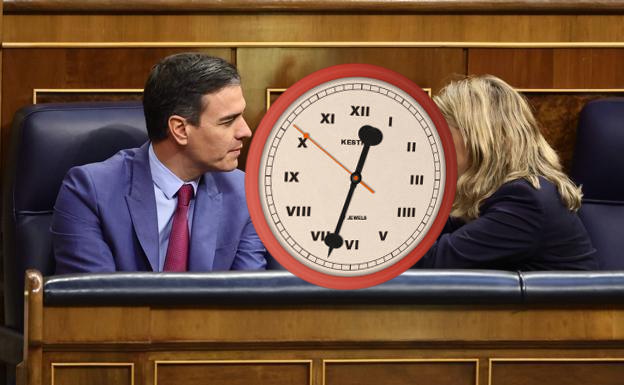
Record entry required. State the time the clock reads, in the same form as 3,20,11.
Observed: 12,32,51
